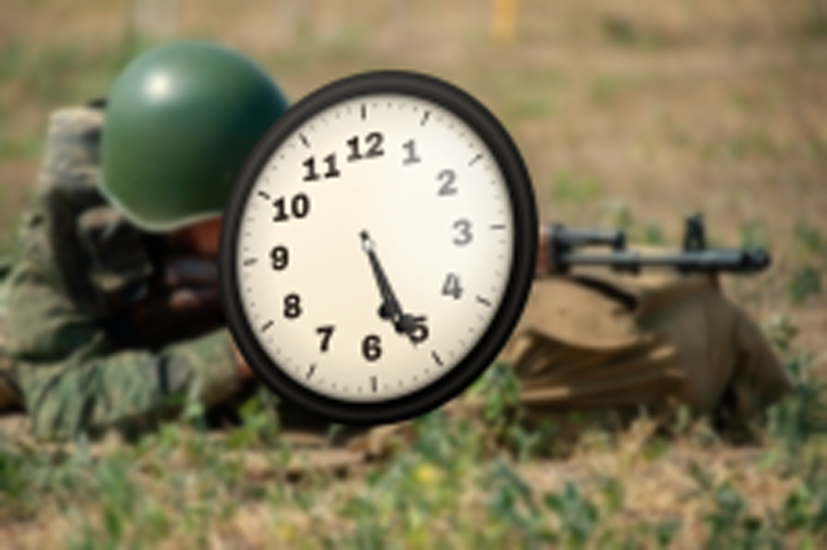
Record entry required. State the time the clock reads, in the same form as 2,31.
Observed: 5,26
